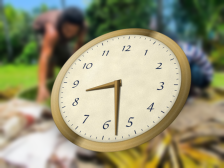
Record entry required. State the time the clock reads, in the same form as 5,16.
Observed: 8,28
